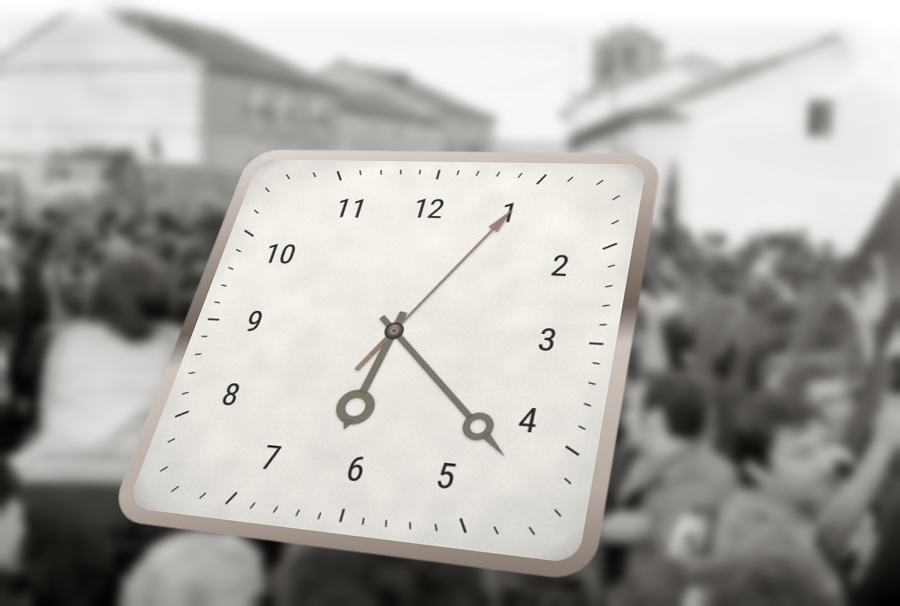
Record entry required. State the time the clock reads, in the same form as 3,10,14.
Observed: 6,22,05
